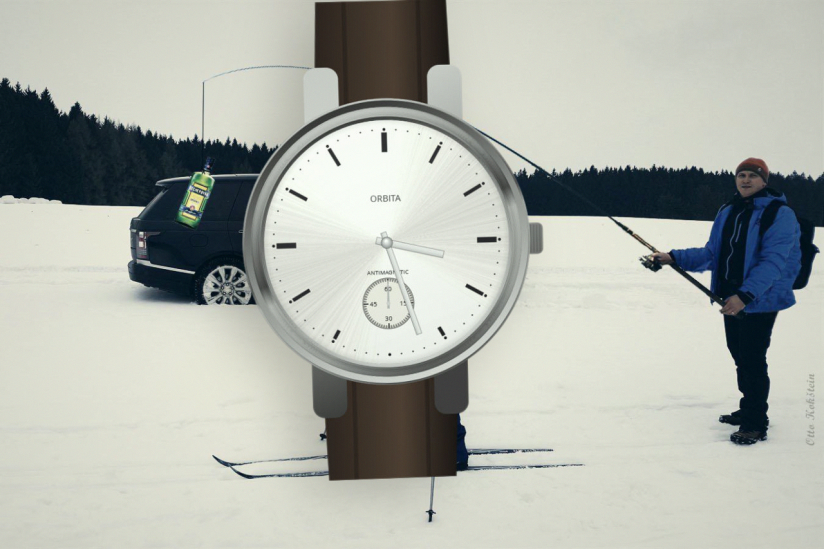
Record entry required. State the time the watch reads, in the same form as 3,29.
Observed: 3,27
